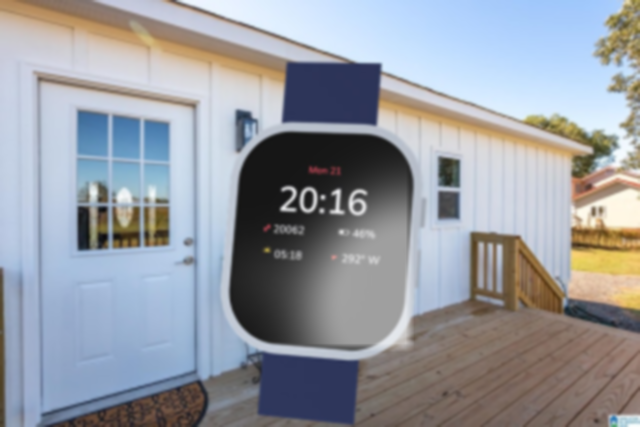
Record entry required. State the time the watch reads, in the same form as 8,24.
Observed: 20,16
